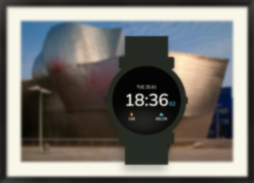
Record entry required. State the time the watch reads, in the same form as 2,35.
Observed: 18,36
